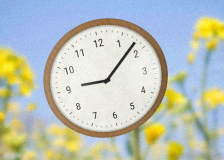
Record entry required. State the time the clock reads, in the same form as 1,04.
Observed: 9,08
